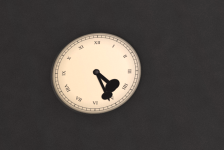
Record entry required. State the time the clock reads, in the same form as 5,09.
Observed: 4,26
